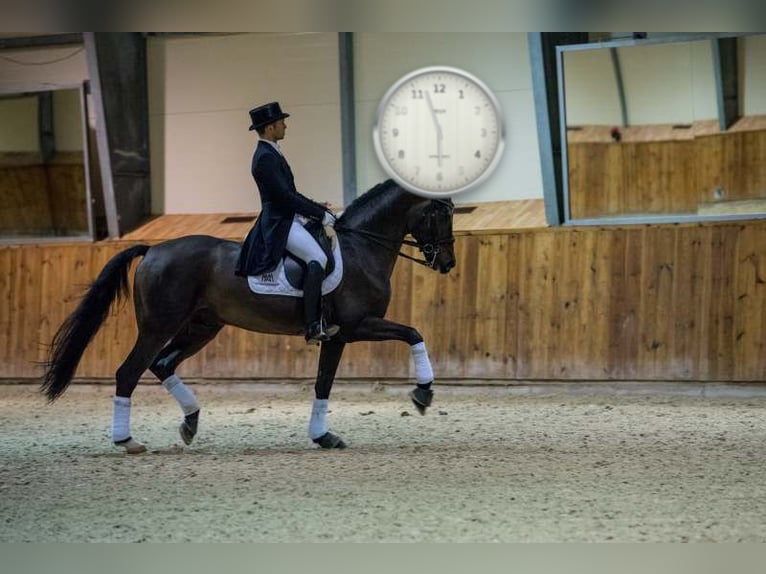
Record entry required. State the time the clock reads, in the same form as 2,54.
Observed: 5,57
